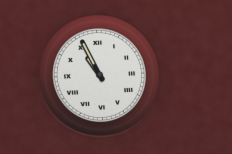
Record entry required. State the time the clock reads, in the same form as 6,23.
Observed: 10,56
